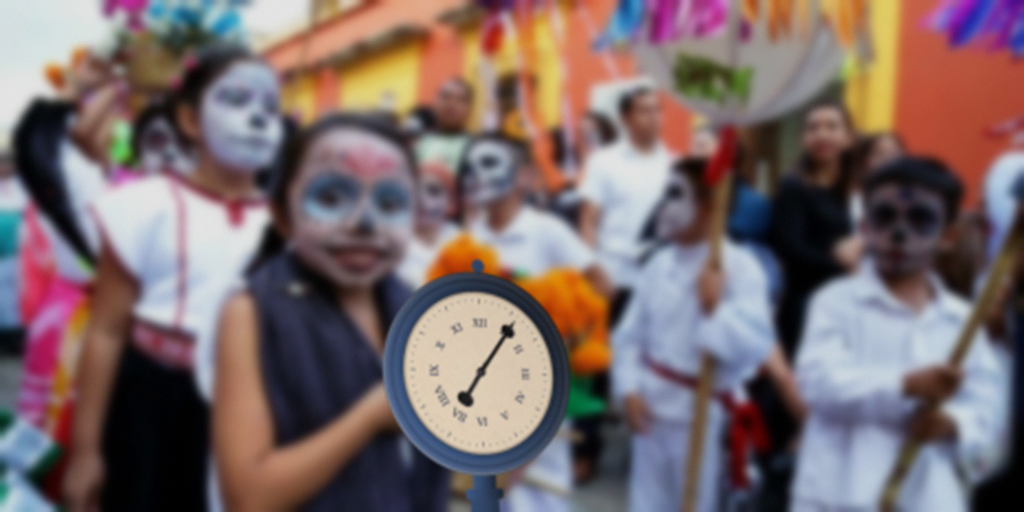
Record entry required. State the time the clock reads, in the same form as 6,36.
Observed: 7,06
